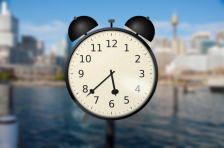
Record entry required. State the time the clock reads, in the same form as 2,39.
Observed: 5,38
